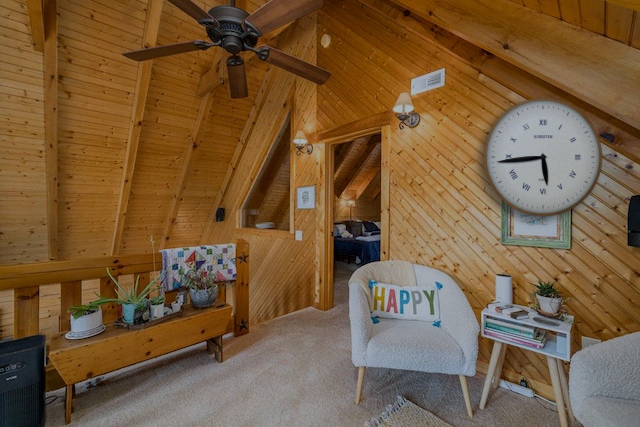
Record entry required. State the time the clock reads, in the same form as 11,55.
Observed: 5,44
